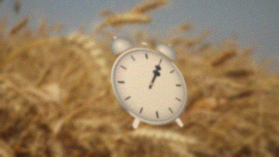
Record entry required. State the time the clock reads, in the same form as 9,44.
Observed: 1,05
